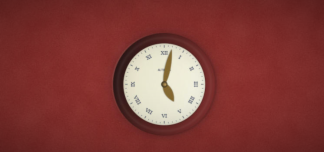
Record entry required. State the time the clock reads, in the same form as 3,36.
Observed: 5,02
